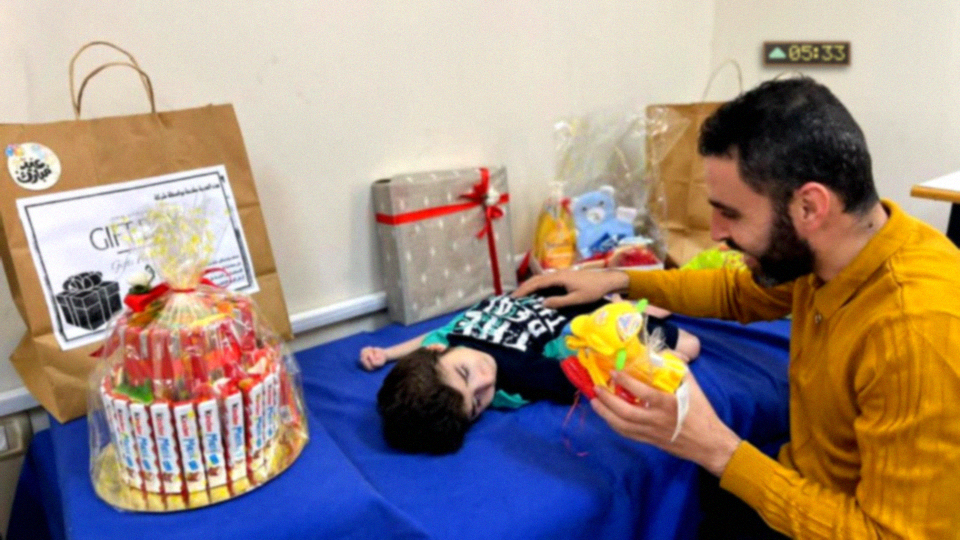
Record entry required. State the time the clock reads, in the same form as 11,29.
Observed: 5,33
